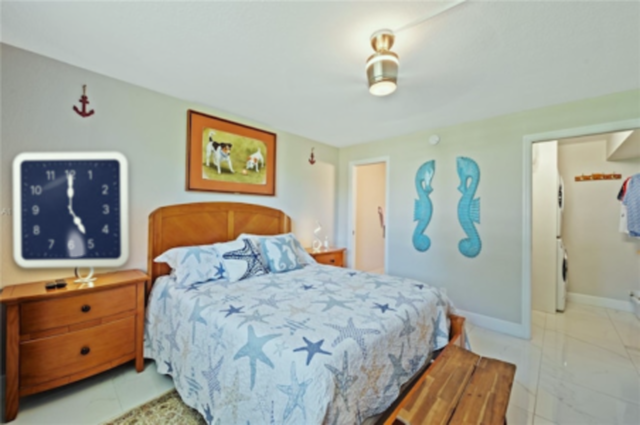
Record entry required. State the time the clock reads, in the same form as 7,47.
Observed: 5,00
